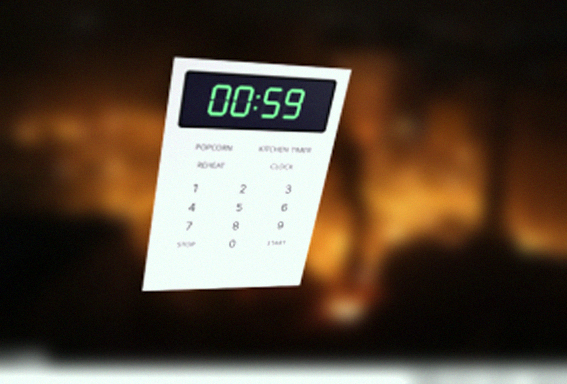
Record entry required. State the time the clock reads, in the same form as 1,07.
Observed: 0,59
